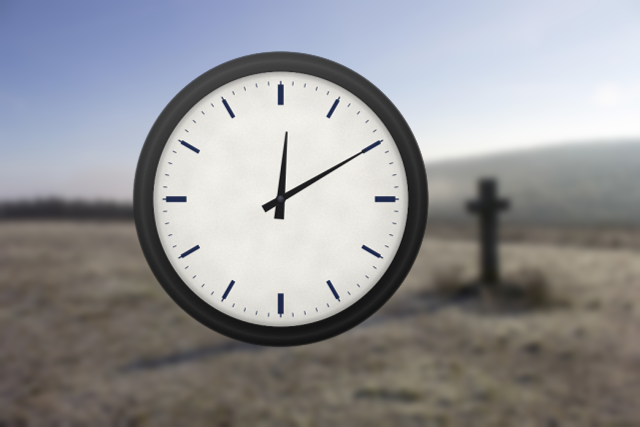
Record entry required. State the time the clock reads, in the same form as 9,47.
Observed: 12,10
